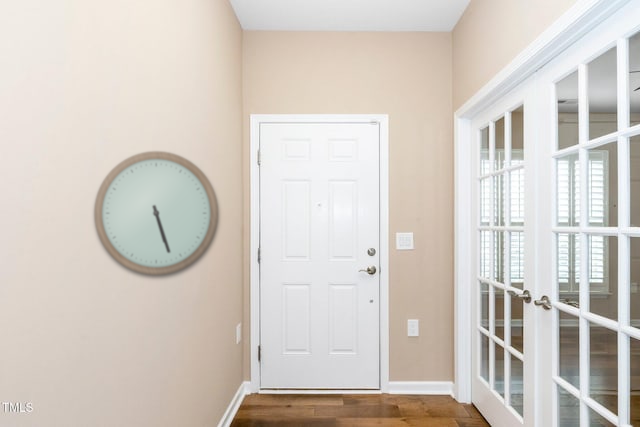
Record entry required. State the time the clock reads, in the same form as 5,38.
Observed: 5,27
